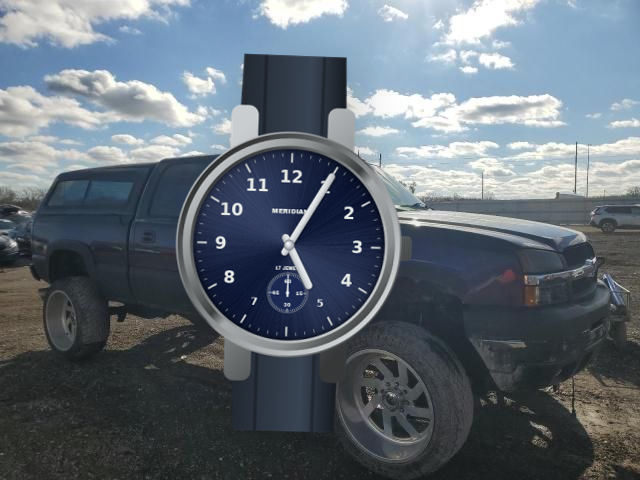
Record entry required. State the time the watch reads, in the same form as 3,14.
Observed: 5,05
